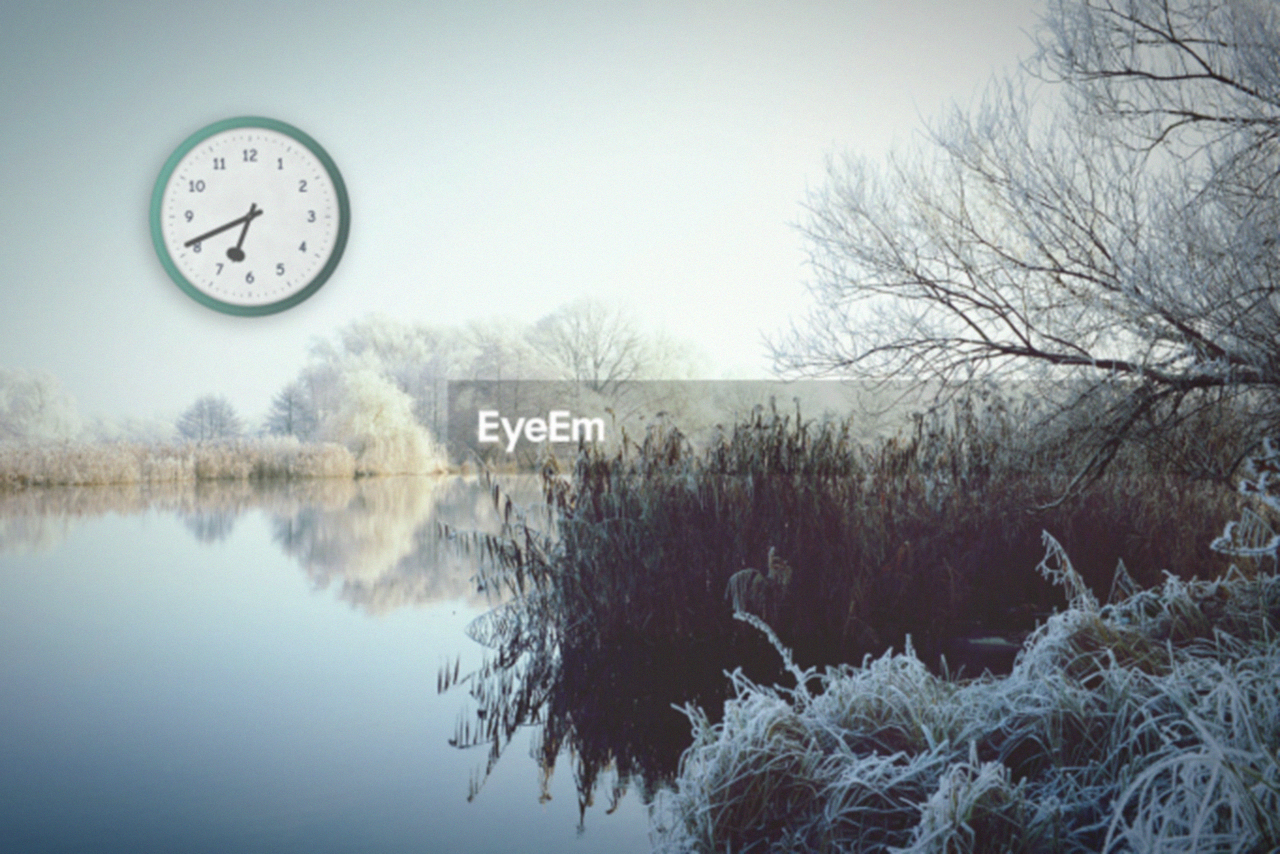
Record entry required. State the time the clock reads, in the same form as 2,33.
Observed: 6,41
